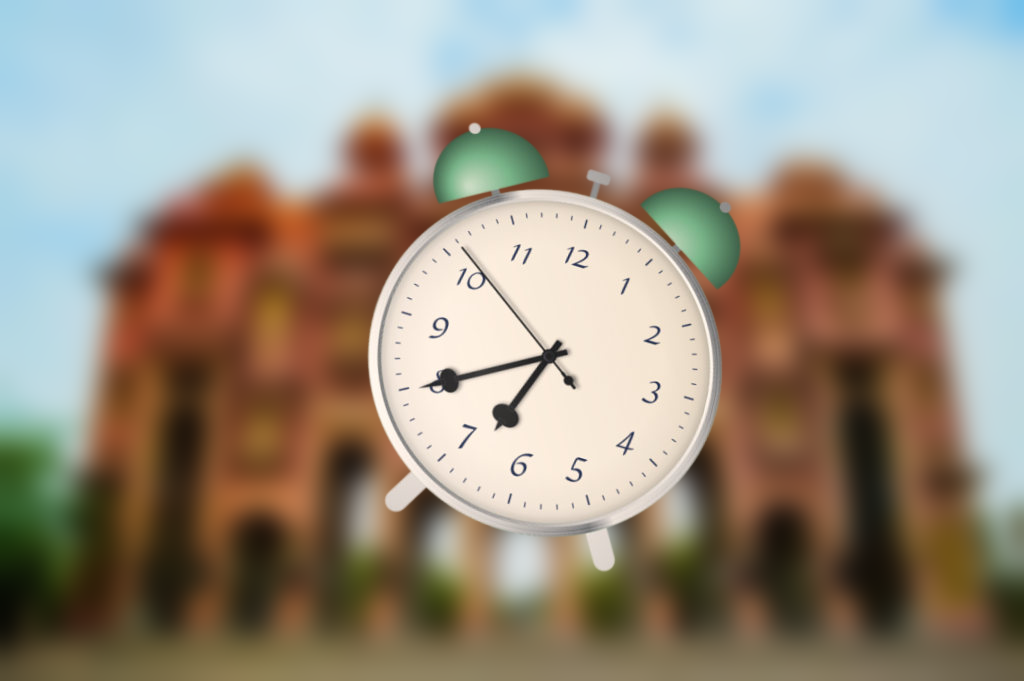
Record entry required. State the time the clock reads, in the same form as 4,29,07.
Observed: 6,39,51
